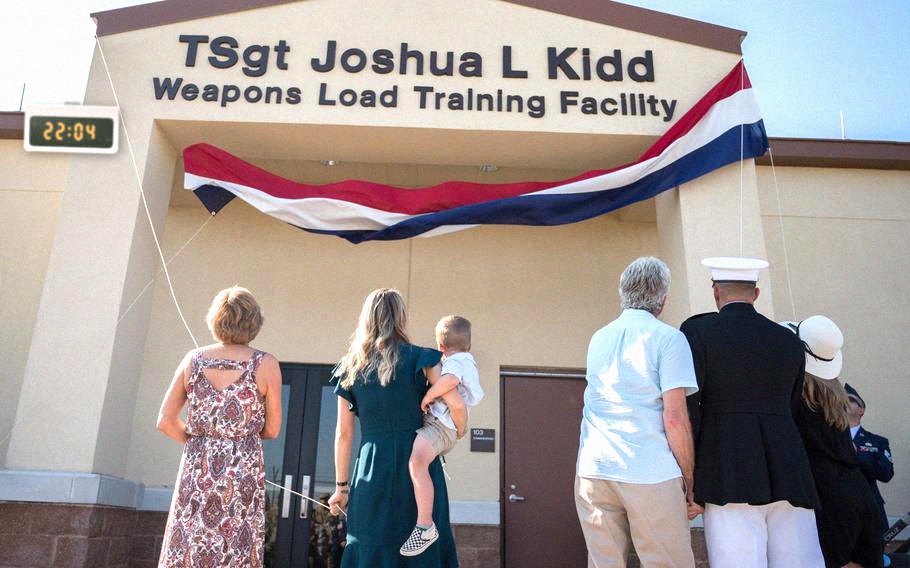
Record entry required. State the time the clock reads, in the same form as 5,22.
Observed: 22,04
